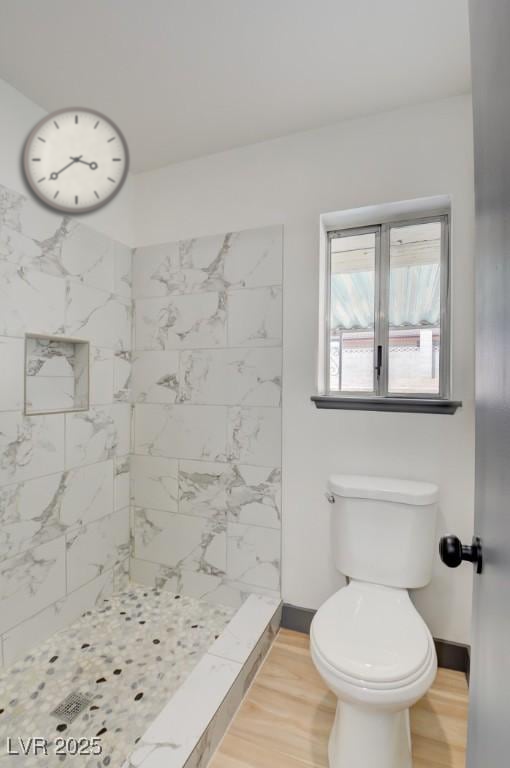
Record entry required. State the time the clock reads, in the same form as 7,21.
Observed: 3,39
